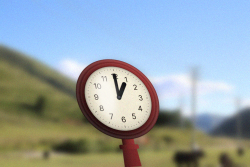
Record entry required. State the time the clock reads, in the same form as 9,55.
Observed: 1,00
